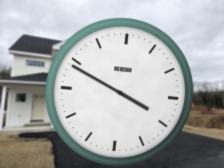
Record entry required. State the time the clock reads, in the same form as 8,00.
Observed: 3,49
